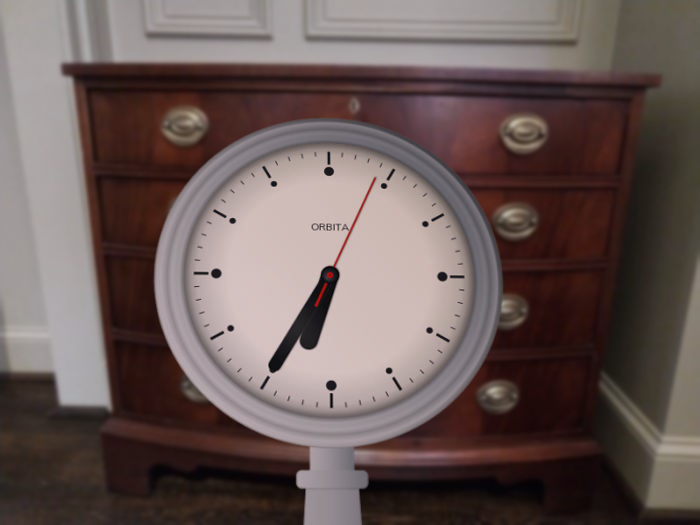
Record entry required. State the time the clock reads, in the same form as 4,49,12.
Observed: 6,35,04
